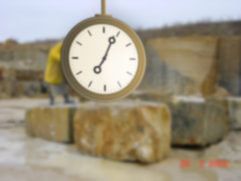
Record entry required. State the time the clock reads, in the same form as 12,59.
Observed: 7,04
